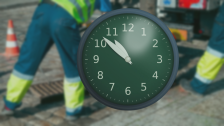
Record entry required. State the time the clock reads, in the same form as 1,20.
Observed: 10,52
